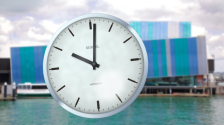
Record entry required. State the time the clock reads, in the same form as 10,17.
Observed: 10,01
